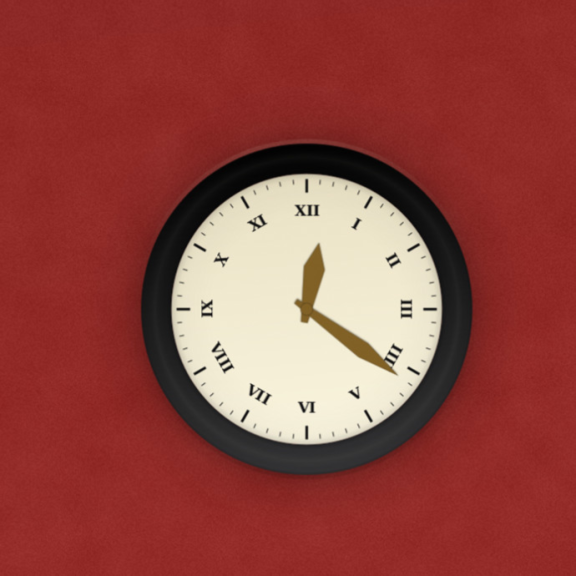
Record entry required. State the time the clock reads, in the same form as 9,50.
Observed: 12,21
